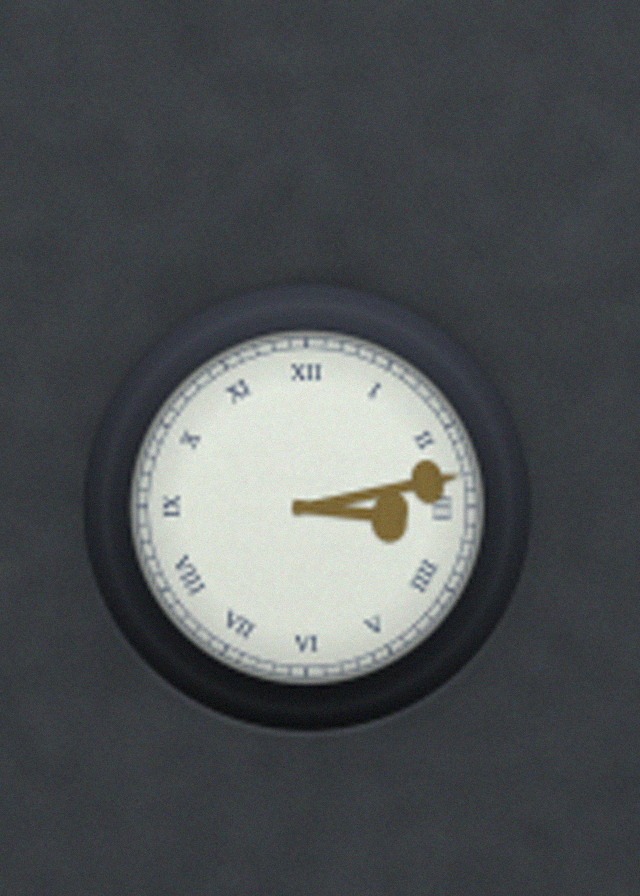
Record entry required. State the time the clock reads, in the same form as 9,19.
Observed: 3,13
